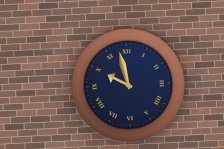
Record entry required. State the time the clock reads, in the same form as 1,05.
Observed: 9,58
